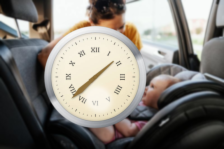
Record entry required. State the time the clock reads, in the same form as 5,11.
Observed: 1,38
